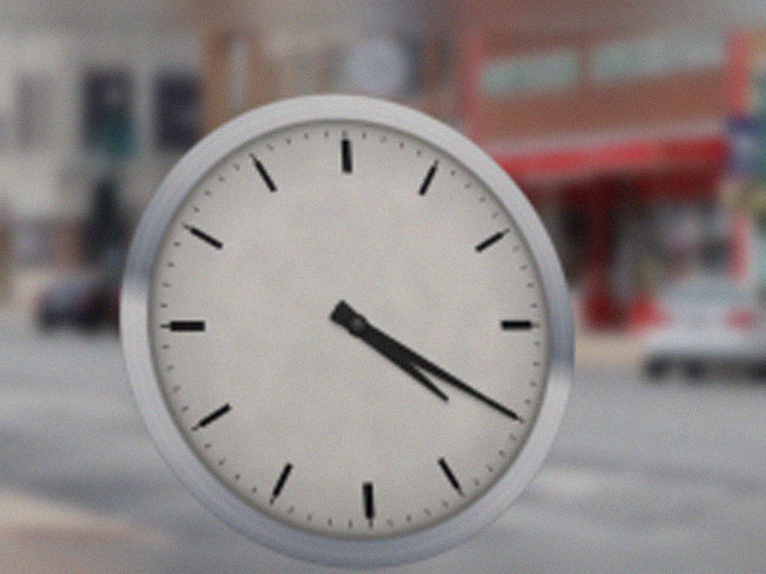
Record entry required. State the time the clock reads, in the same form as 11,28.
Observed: 4,20
